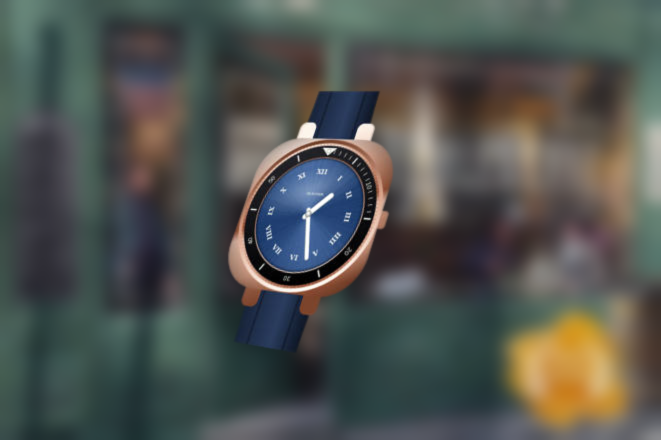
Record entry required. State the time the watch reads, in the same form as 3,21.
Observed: 1,27
